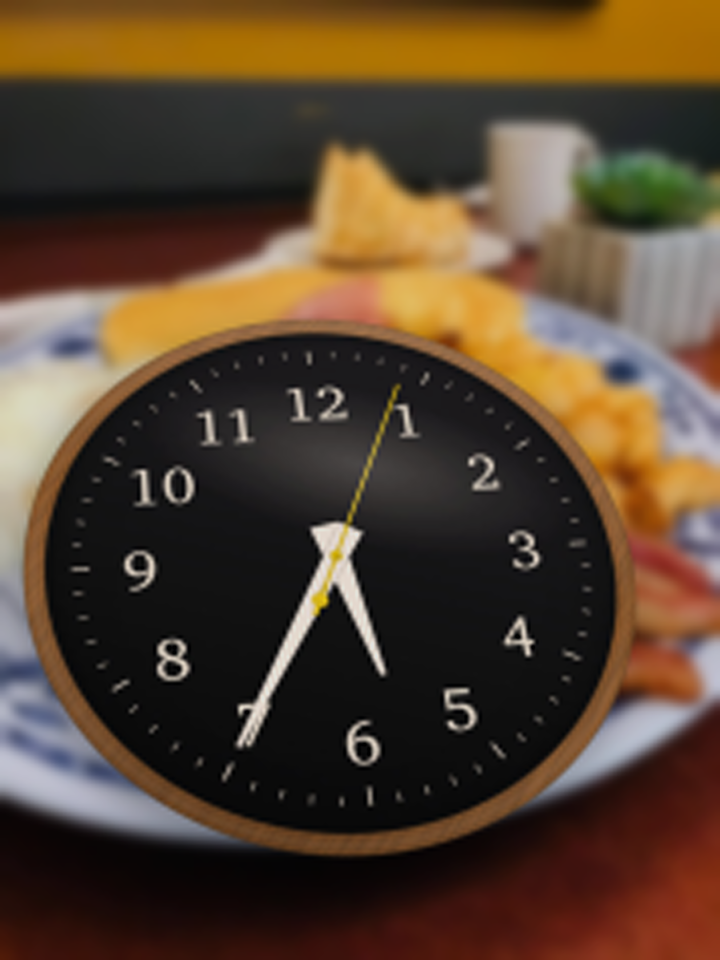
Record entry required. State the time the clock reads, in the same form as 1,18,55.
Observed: 5,35,04
